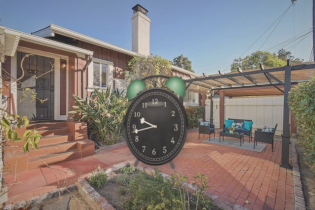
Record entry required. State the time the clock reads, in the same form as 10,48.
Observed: 9,43
